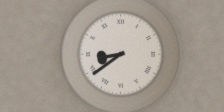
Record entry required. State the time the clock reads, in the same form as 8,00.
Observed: 8,39
